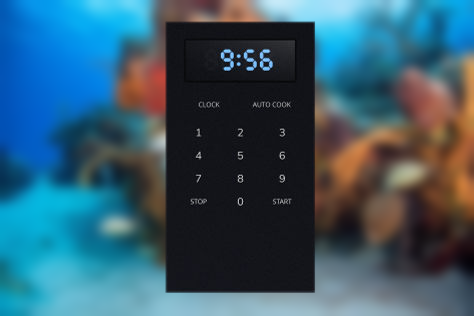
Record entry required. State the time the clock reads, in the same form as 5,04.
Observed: 9,56
